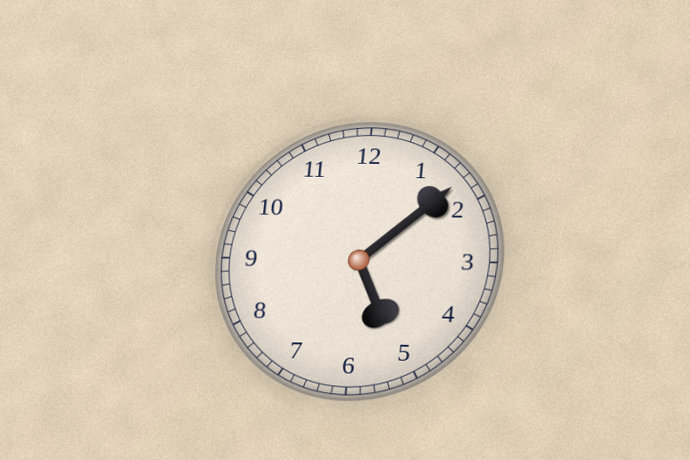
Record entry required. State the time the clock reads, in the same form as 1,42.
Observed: 5,08
